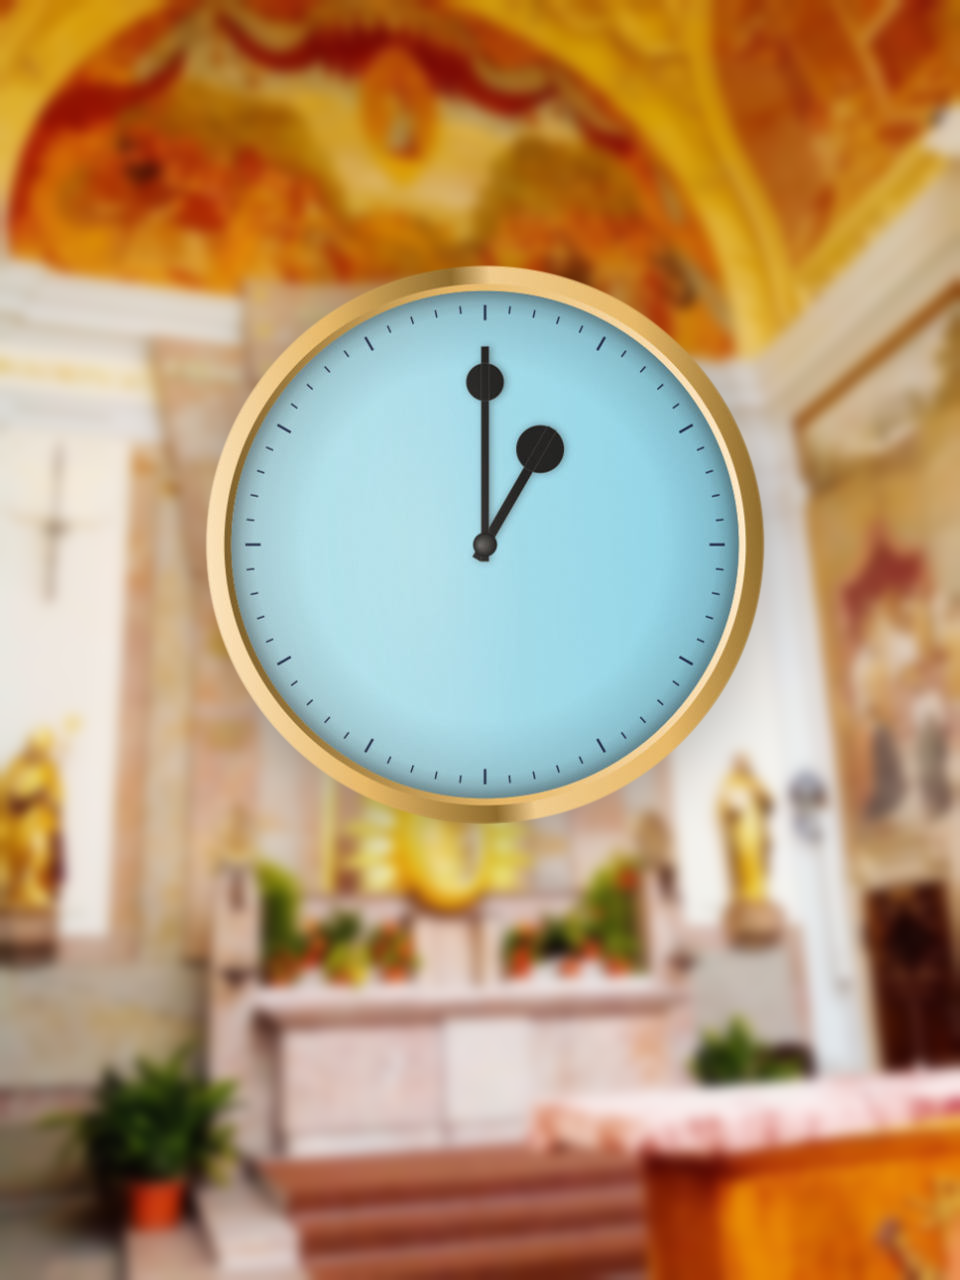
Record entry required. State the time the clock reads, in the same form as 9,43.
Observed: 1,00
